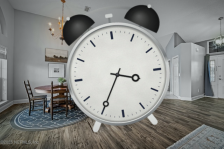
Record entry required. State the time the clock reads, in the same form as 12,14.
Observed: 3,35
